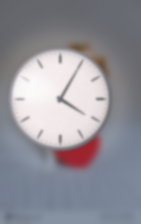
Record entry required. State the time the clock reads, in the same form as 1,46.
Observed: 4,05
